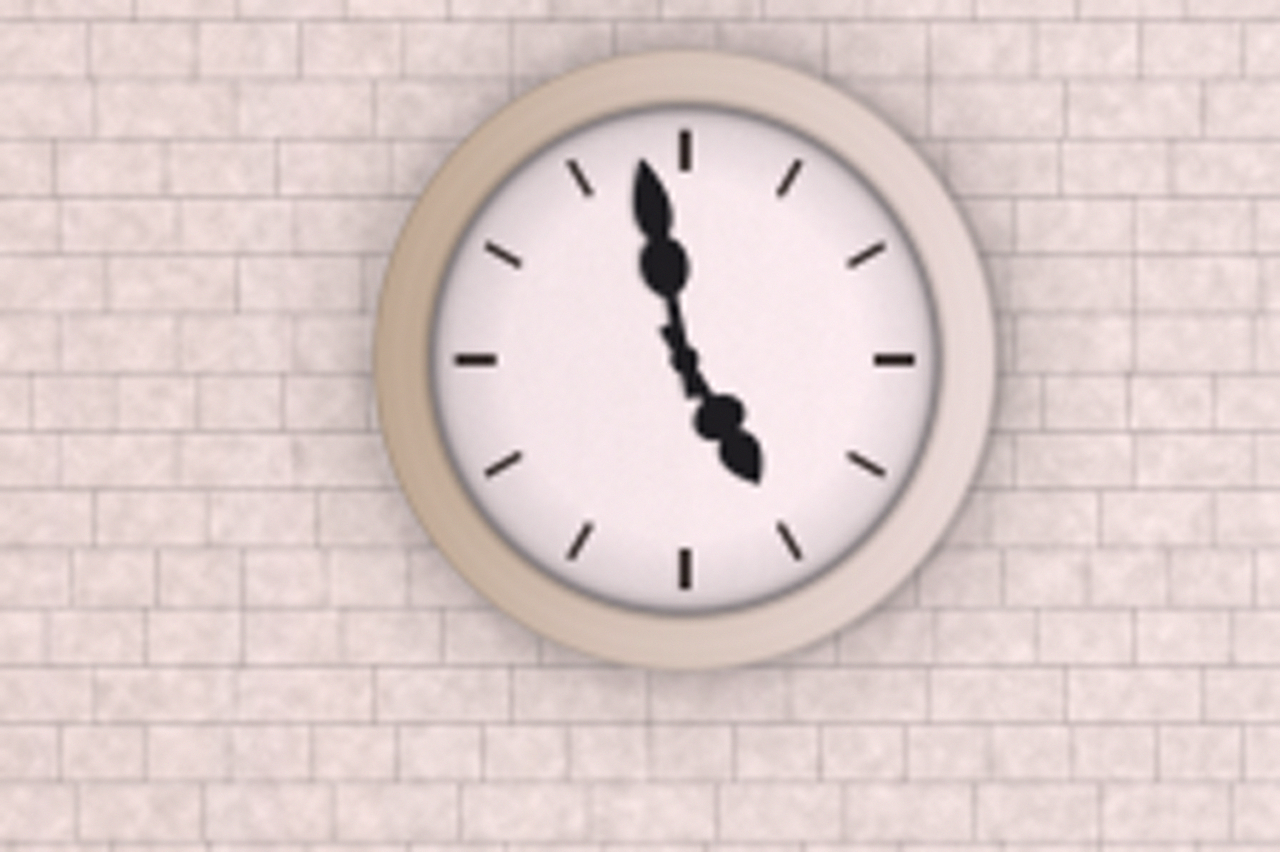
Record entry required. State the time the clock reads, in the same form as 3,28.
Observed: 4,58
